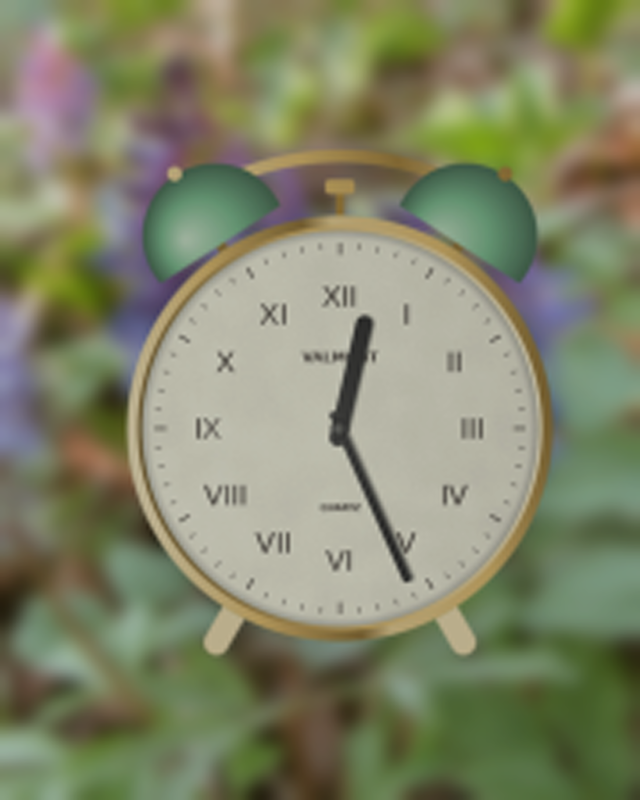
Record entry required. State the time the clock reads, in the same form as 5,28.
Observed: 12,26
